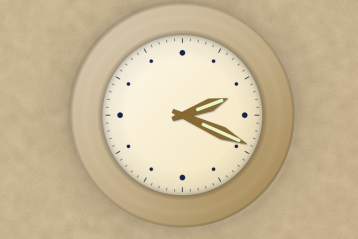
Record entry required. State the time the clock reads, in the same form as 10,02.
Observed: 2,19
